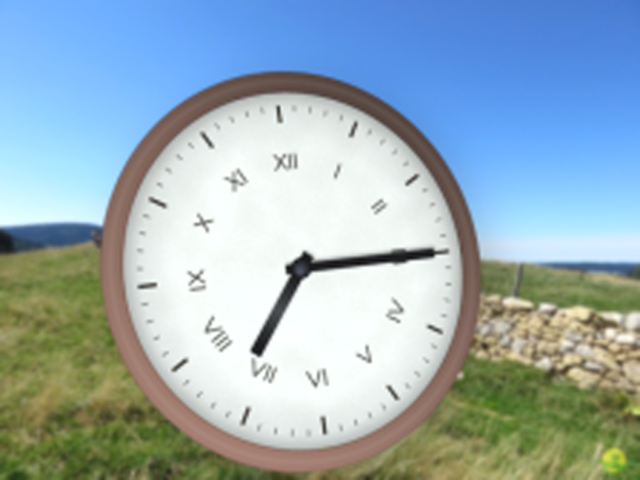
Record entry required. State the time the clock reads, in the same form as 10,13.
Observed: 7,15
